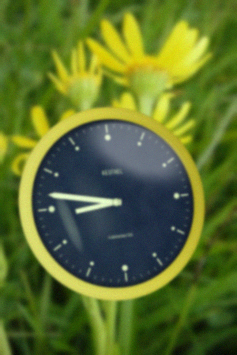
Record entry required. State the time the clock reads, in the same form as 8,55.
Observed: 8,47
